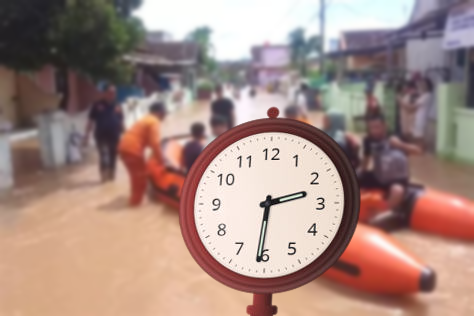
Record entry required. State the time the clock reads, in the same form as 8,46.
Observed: 2,31
